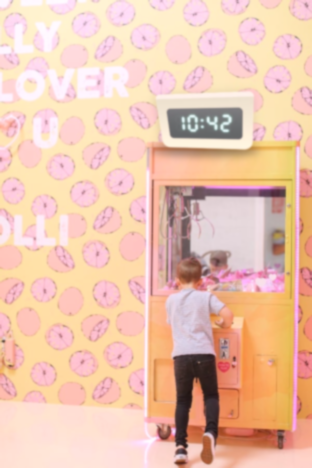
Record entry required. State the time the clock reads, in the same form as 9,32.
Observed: 10,42
